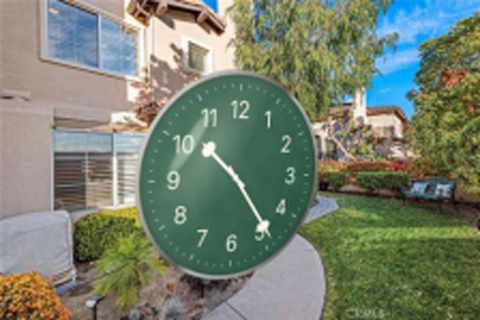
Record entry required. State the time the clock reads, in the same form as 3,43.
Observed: 10,24
